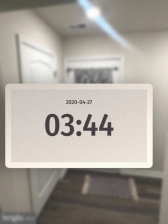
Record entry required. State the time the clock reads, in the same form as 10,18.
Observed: 3,44
